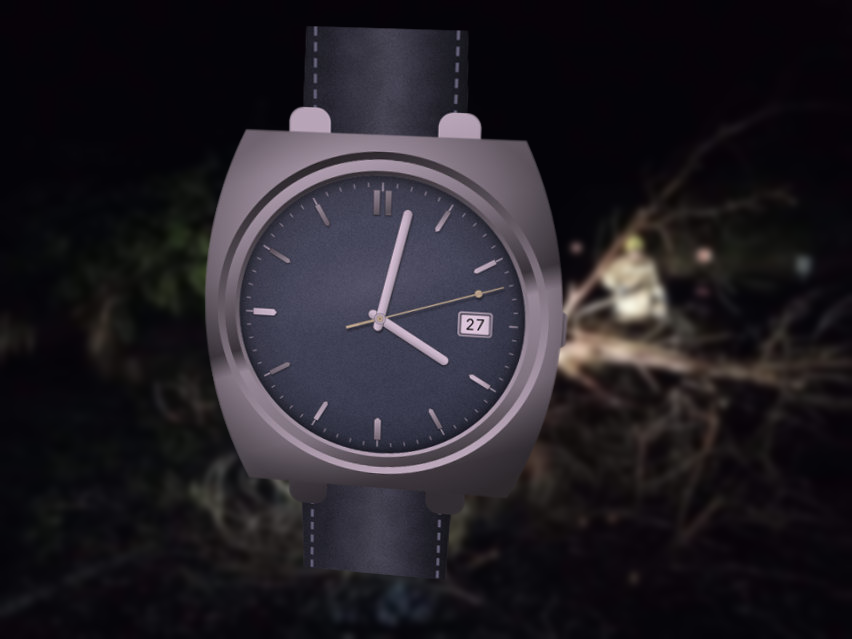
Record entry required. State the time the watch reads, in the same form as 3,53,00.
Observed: 4,02,12
